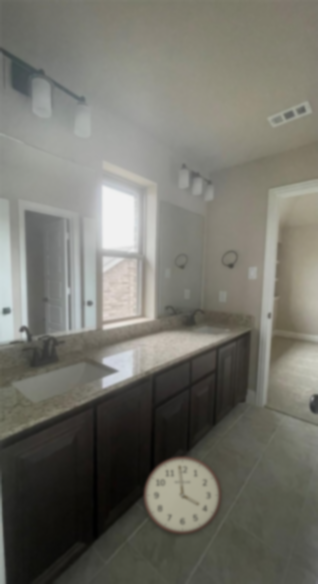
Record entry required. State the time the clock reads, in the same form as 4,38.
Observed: 3,59
